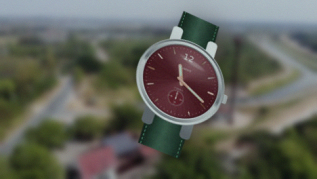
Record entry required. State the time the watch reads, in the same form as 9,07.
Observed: 11,19
